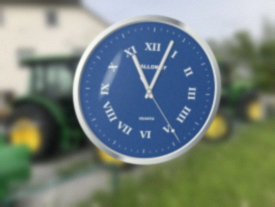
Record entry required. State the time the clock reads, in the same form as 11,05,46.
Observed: 11,03,24
